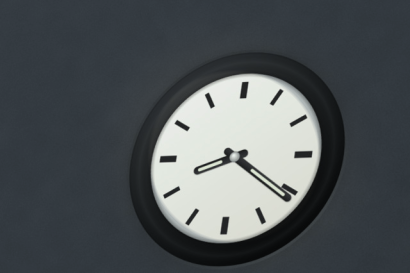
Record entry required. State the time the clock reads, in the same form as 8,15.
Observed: 8,21
